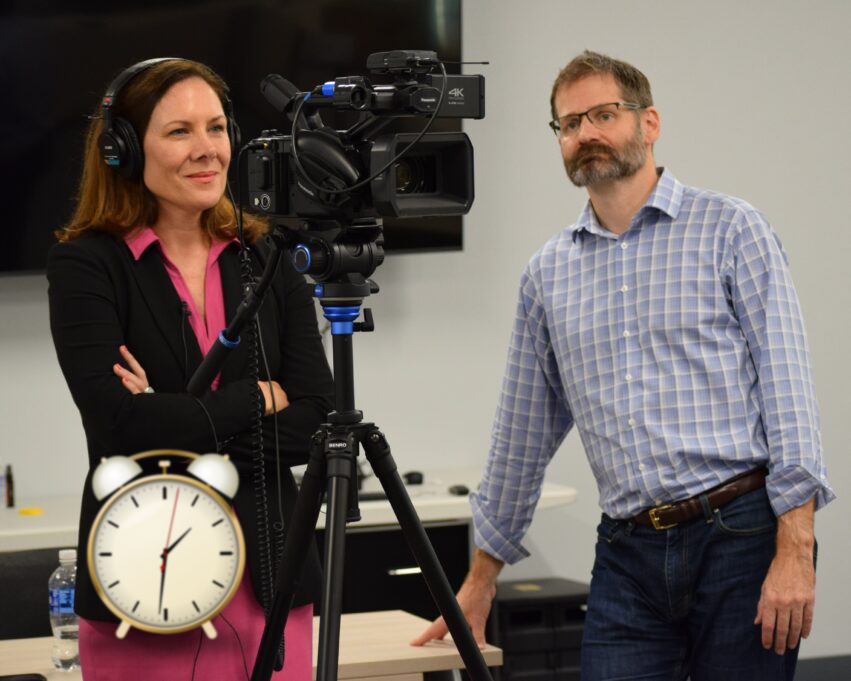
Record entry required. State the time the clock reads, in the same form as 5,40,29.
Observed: 1,31,02
